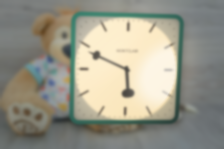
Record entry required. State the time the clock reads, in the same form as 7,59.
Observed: 5,49
